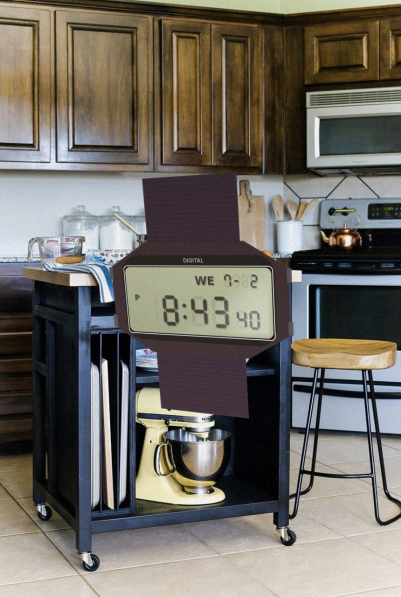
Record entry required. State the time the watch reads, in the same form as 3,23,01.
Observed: 8,43,40
